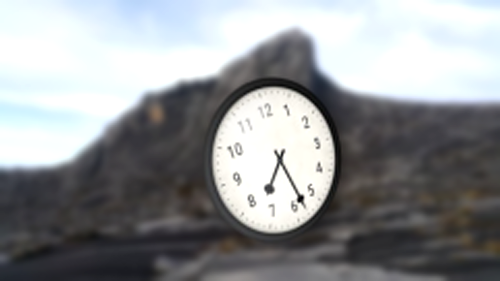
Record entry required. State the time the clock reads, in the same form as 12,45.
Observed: 7,28
